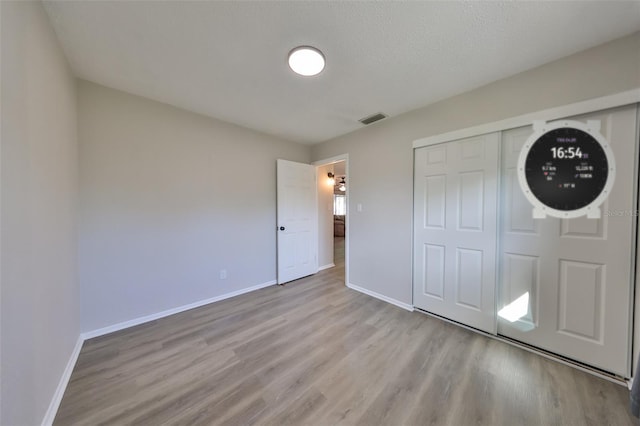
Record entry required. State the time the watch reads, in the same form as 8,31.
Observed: 16,54
